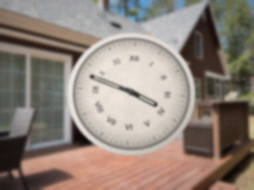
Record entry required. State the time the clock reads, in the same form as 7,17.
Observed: 3,48
